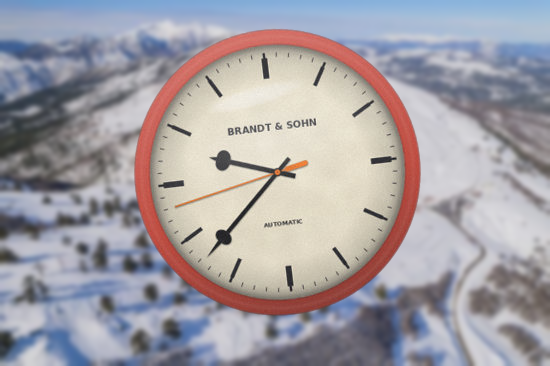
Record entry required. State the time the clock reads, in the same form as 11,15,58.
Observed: 9,37,43
